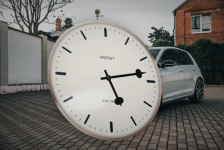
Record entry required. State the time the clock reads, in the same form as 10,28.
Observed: 5,13
